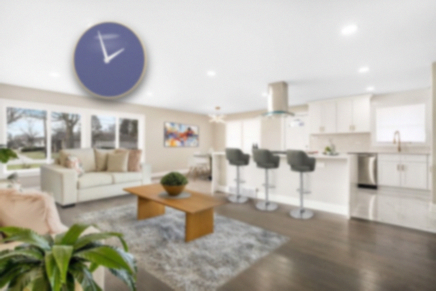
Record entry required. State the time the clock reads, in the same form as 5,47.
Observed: 1,57
